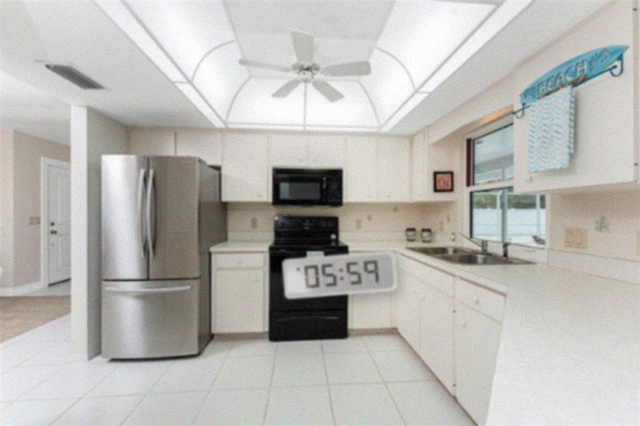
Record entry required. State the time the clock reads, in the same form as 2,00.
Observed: 5,59
